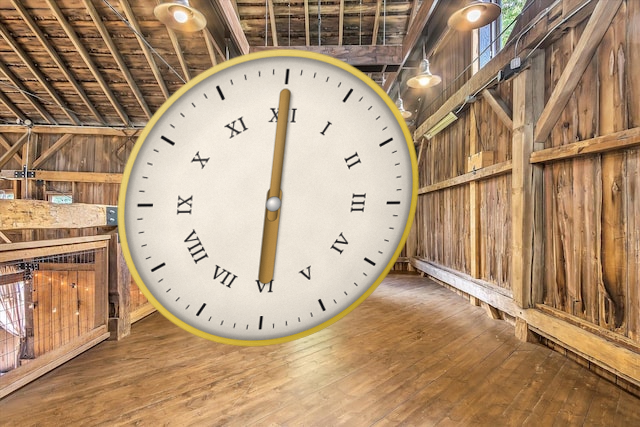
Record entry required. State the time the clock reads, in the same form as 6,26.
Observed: 6,00
